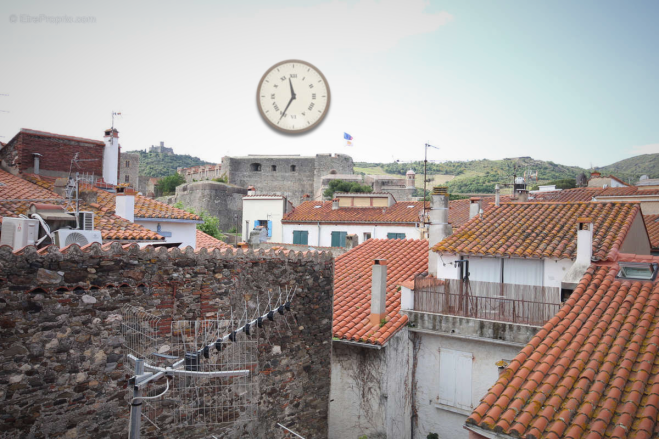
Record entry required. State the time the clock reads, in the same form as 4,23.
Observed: 11,35
